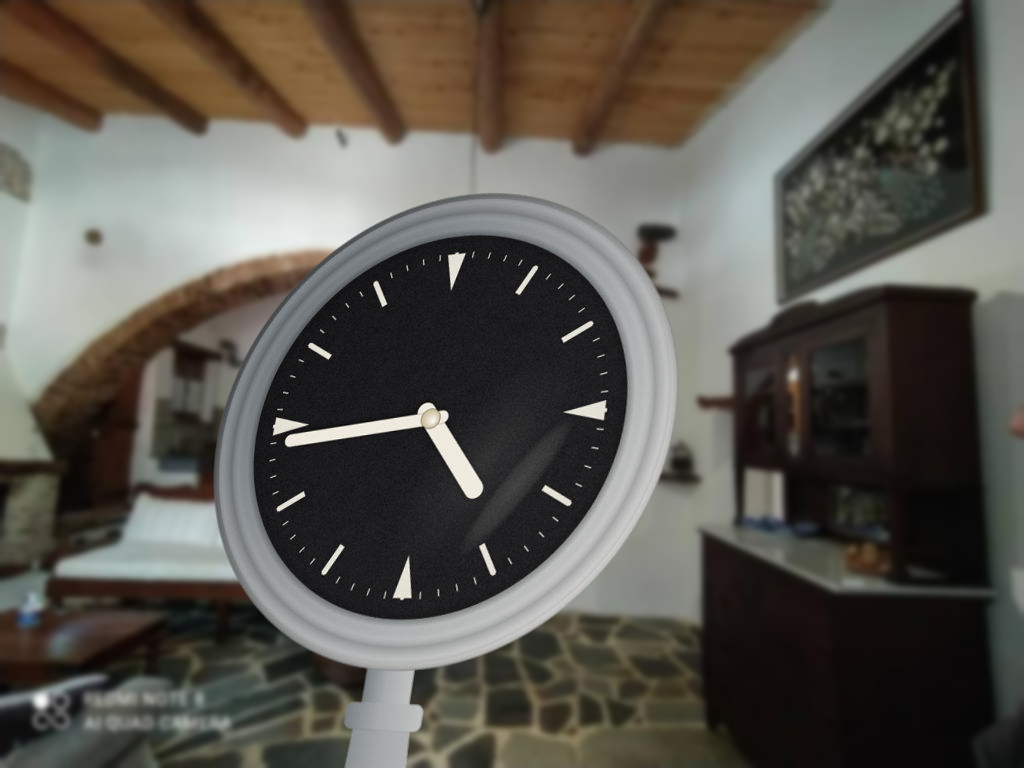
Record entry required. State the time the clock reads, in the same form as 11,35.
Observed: 4,44
